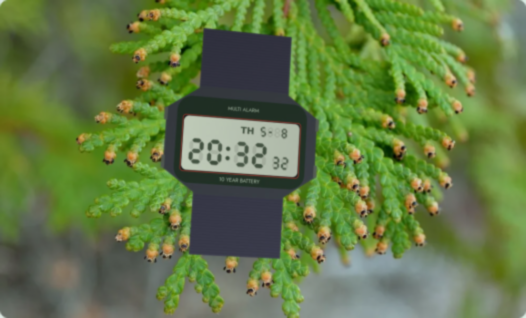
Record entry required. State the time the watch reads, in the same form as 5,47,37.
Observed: 20,32,32
